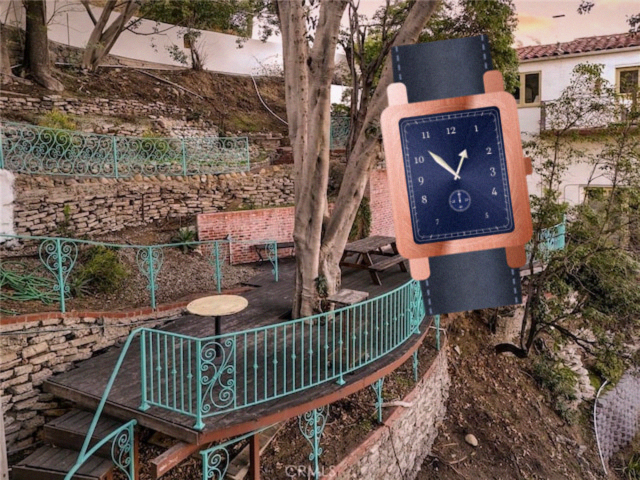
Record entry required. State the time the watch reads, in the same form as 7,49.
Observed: 12,53
